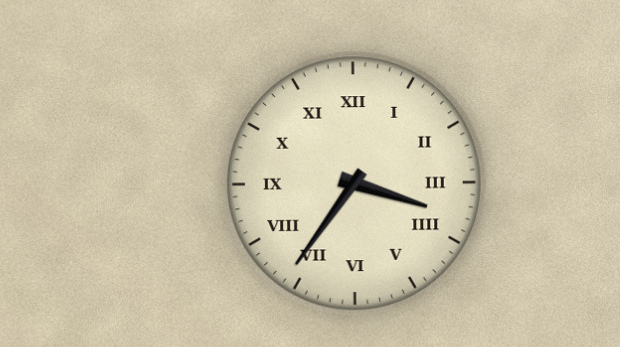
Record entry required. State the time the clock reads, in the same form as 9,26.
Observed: 3,36
